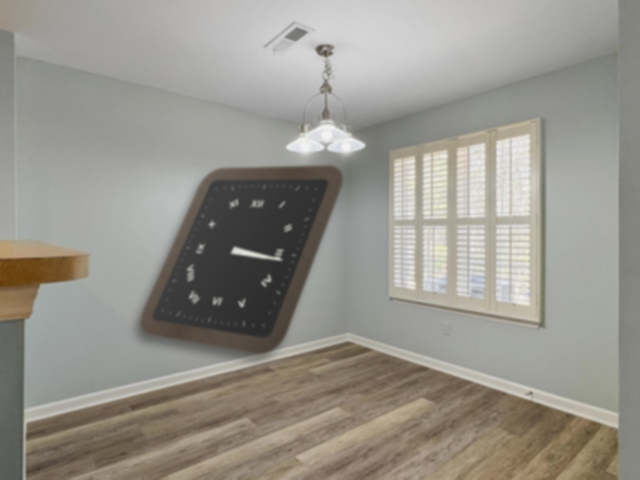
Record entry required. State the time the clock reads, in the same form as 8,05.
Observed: 3,16
